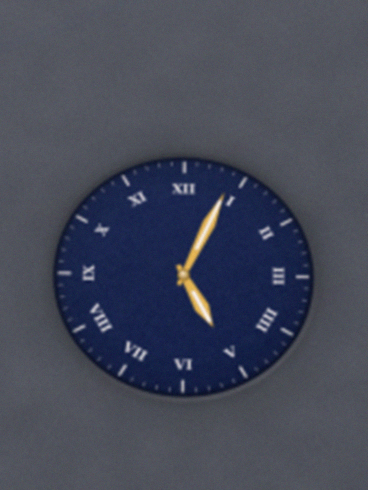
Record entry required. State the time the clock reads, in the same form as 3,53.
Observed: 5,04
